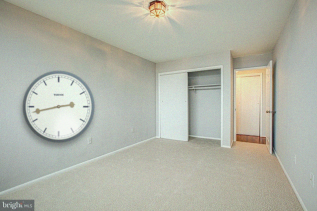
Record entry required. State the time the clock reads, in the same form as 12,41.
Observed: 2,43
